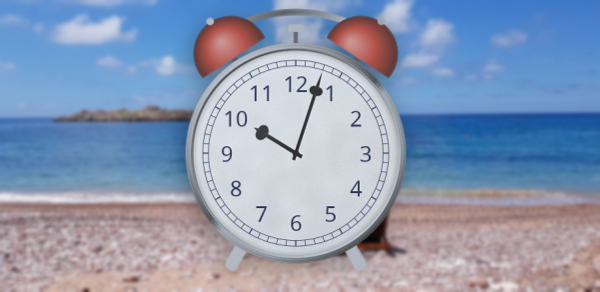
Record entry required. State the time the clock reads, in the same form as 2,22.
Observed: 10,03
